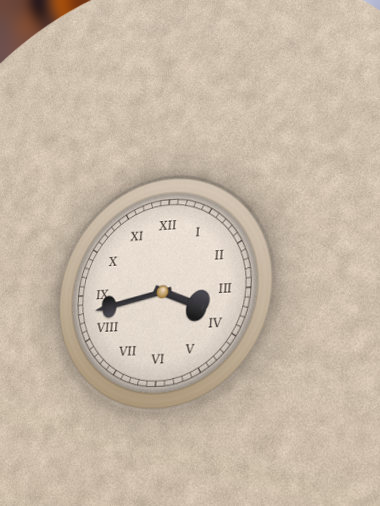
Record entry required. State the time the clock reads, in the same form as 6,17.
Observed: 3,43
